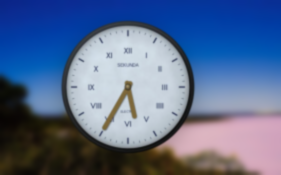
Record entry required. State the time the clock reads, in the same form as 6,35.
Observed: 5,35
